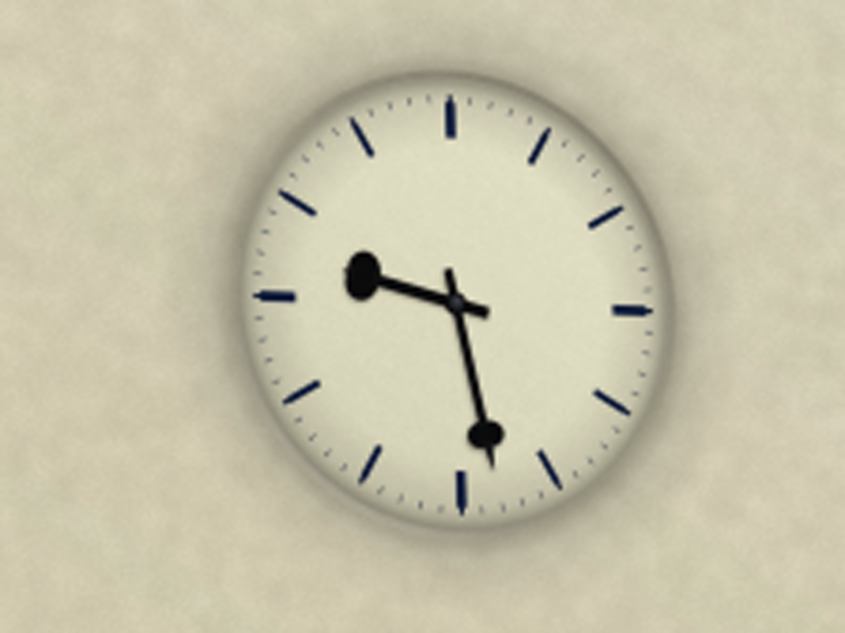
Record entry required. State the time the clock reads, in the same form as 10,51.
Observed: 9,28
